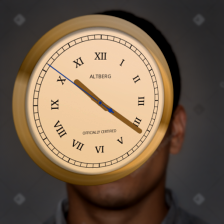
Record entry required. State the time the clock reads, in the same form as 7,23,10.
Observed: 10,20,51
